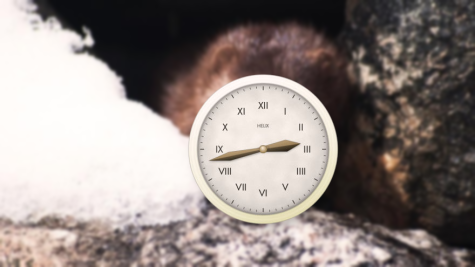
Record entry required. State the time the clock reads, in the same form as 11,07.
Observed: 2,43
